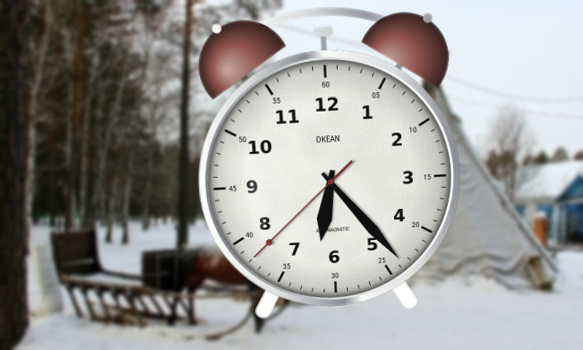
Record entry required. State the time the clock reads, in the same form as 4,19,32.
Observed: 6,23,38
